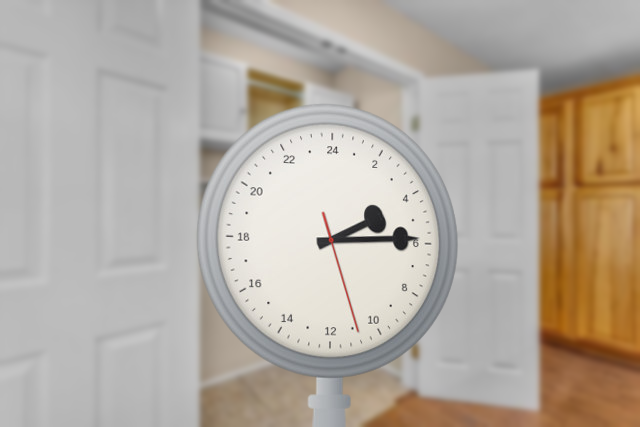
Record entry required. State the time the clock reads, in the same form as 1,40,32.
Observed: 4,14,27
